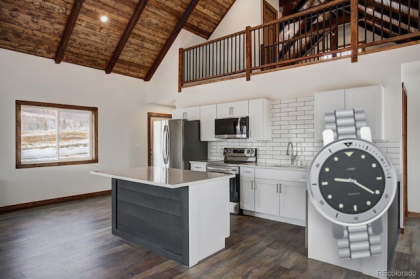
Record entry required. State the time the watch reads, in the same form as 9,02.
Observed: 9,21
